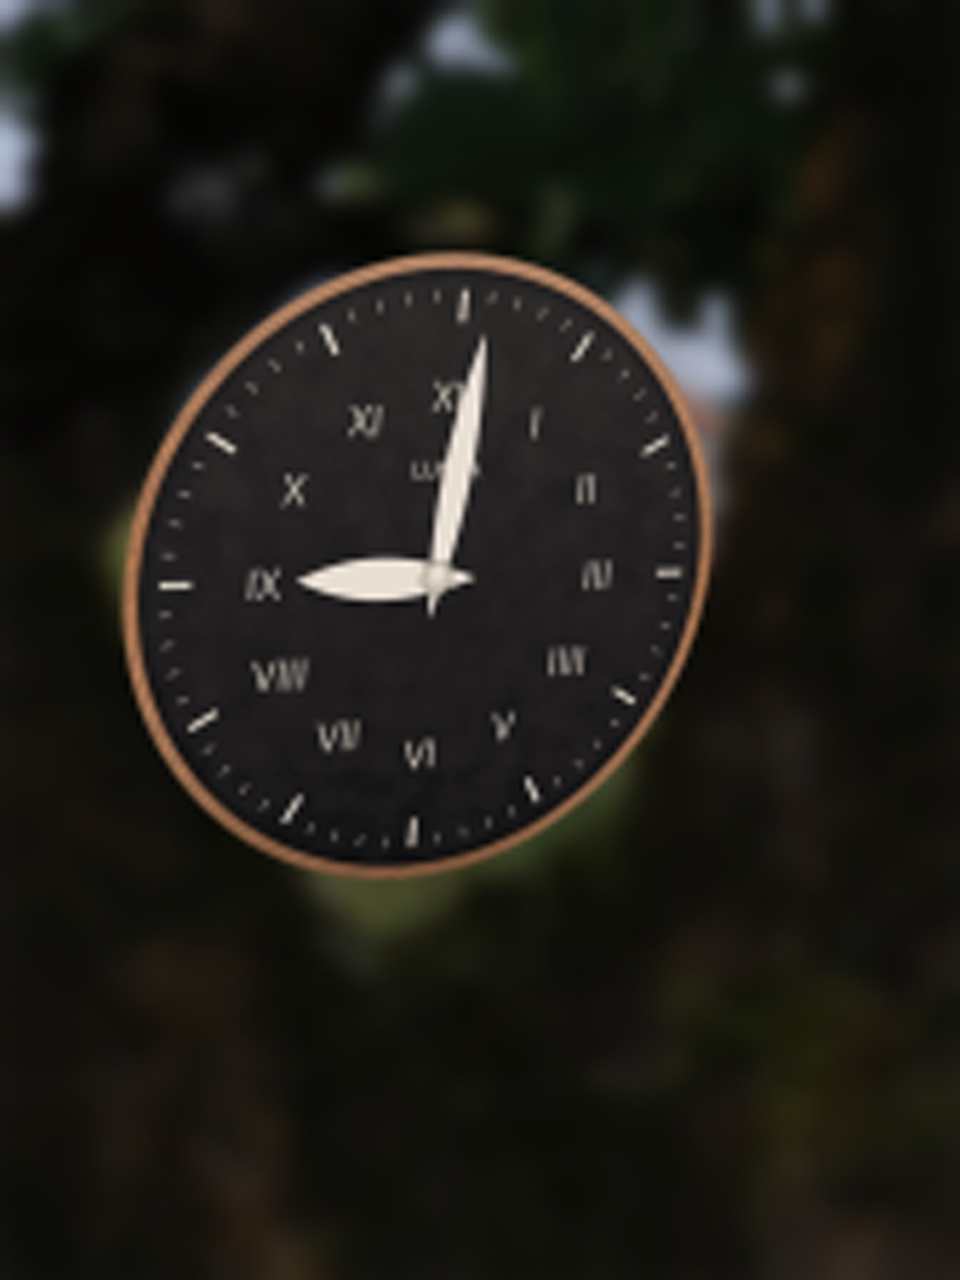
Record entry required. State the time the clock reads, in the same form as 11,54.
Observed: 9,01
